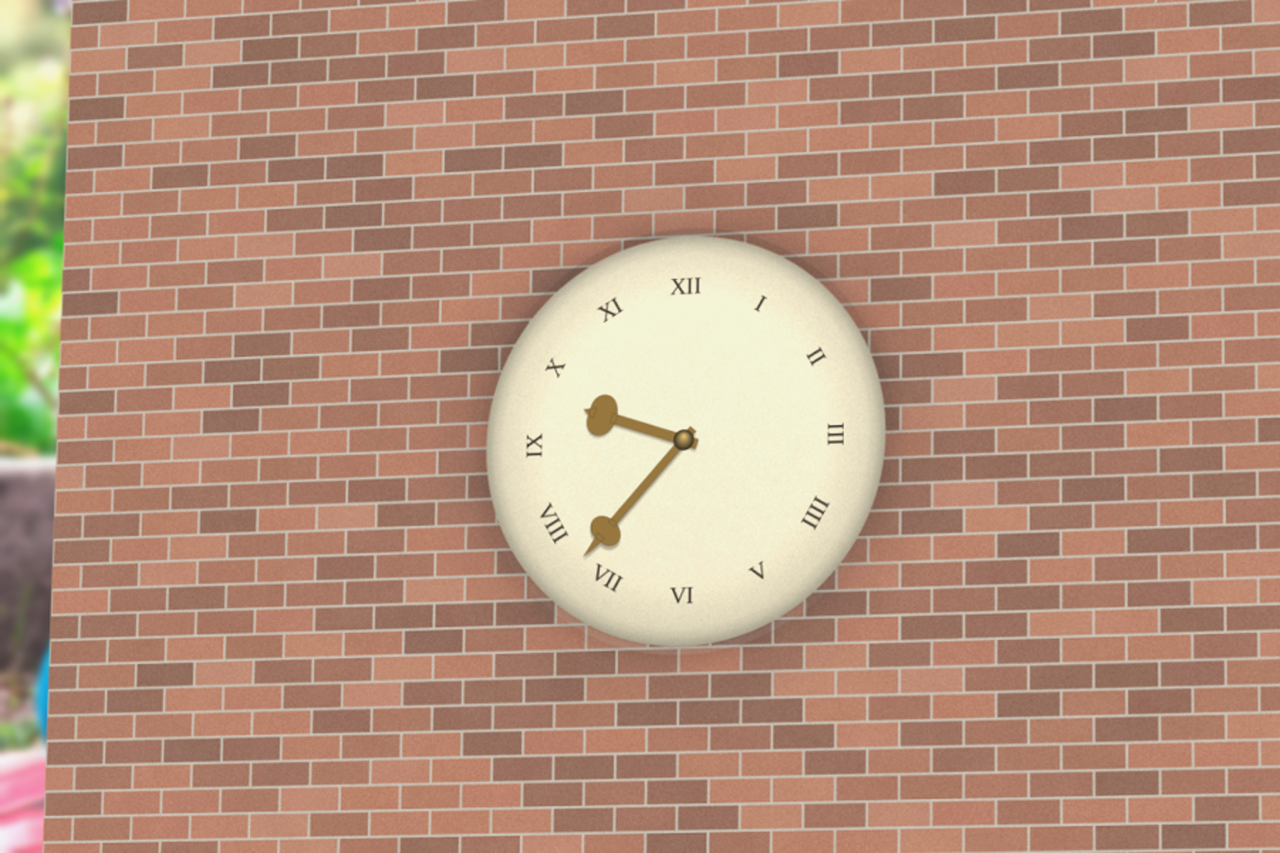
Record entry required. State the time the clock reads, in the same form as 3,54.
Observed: 9,37
